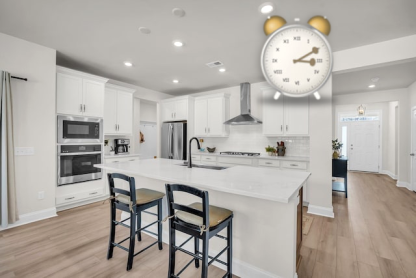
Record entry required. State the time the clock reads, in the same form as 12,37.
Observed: 3,10
